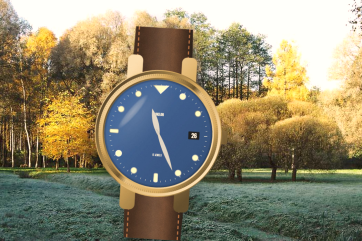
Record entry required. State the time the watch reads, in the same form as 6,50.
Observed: 11,26
